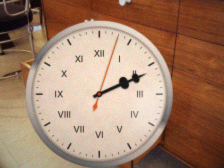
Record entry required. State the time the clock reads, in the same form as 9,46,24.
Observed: 2,11,03
